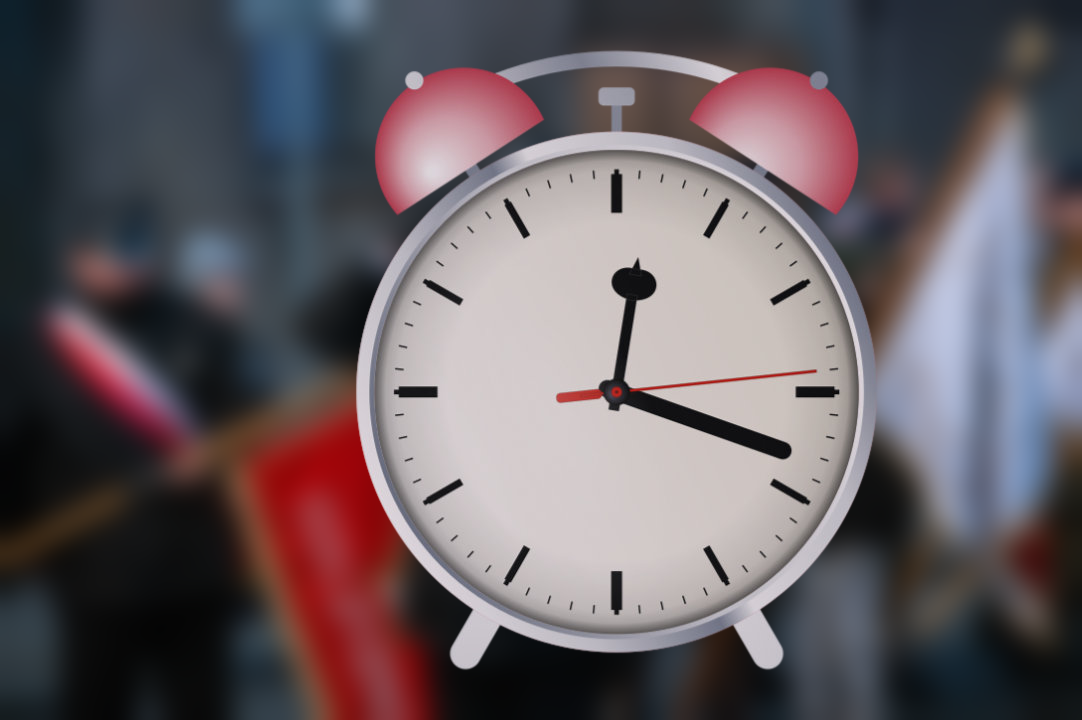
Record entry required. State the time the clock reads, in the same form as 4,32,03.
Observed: 12,18,14
